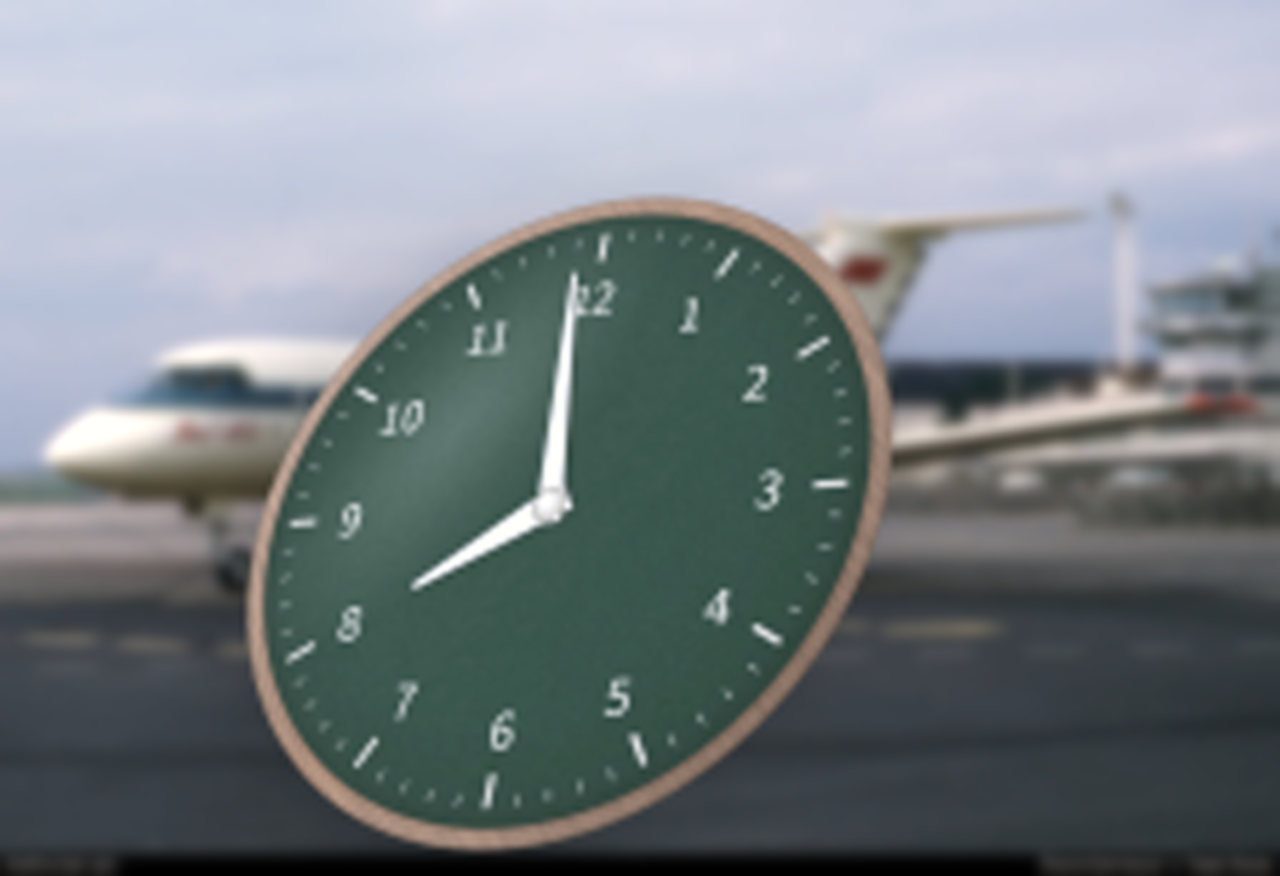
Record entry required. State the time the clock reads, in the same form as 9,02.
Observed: 7,59
